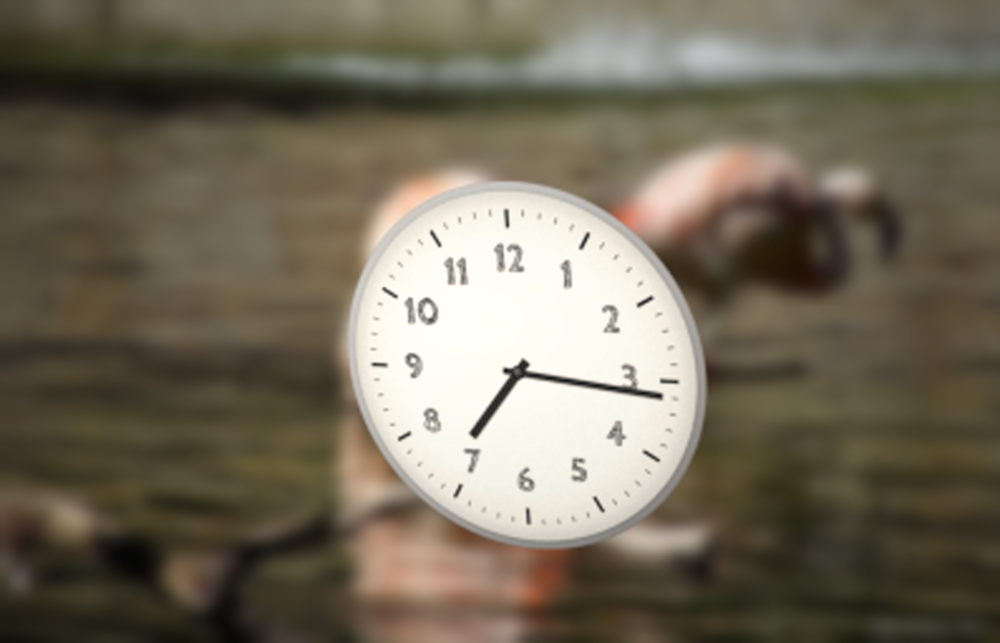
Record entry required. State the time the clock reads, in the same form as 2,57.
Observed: 7,16
